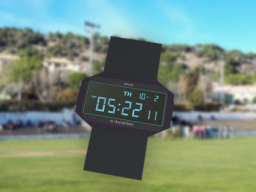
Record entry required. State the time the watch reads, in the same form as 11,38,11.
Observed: 5,22,11
